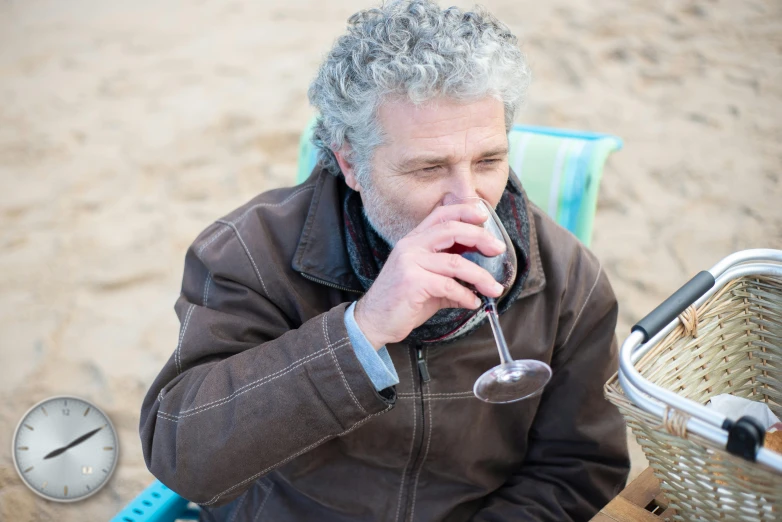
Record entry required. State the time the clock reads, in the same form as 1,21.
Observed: 8,10
